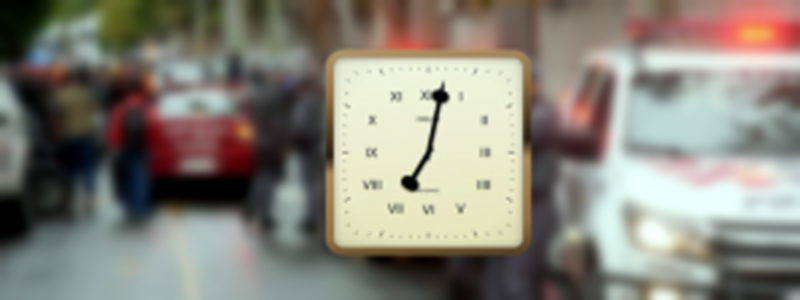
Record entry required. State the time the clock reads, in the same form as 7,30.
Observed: 7,02
